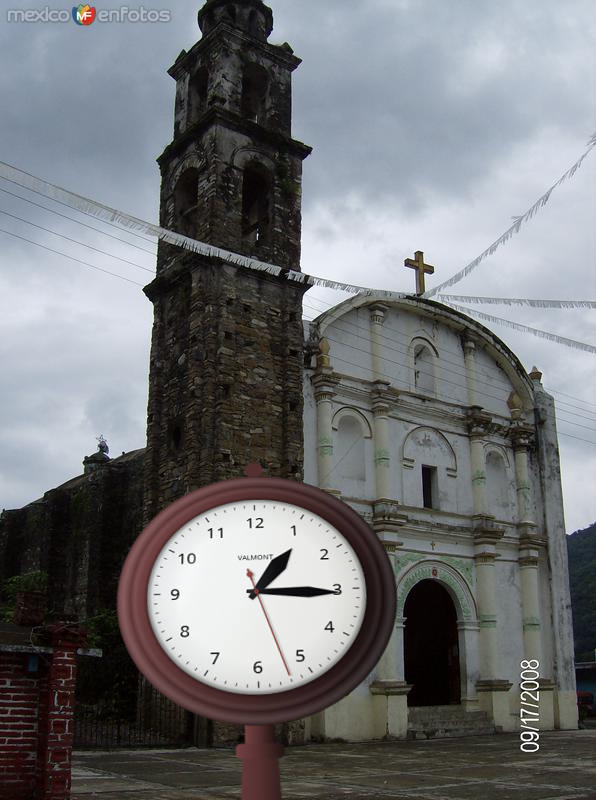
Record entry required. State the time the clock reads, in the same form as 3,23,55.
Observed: 1,15,27
